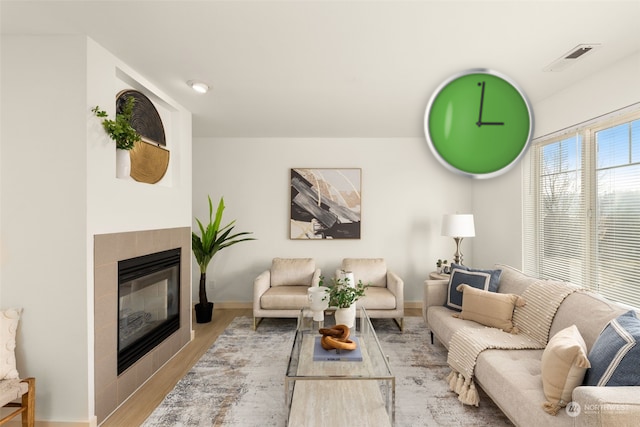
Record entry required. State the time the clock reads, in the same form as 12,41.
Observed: 3,01
